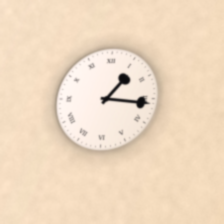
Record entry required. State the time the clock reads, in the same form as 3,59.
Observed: 1,16
